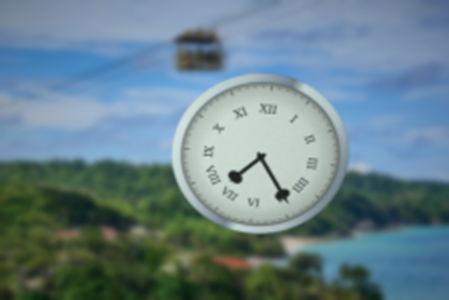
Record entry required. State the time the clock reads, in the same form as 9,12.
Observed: 7,24
